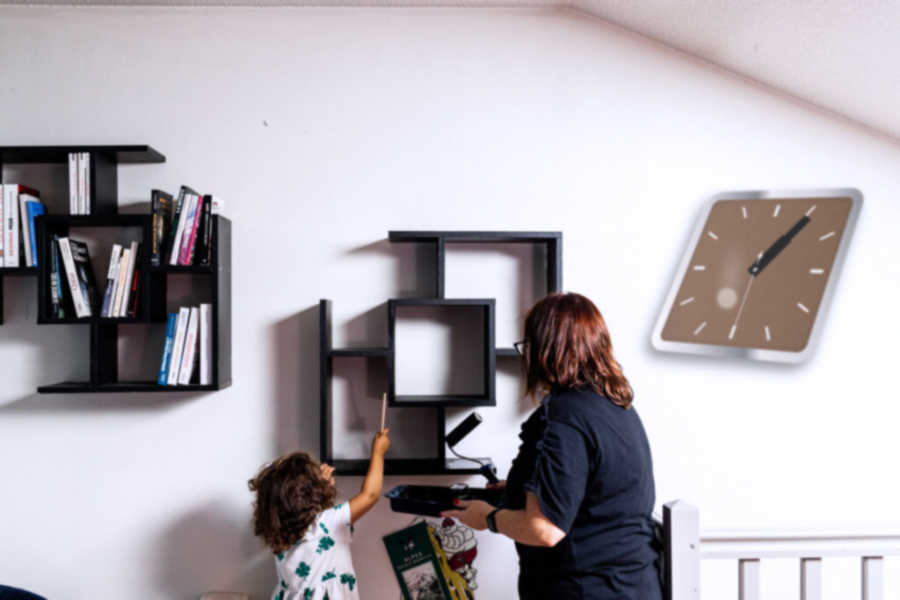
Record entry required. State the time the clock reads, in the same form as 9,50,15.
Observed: 1,05,30
